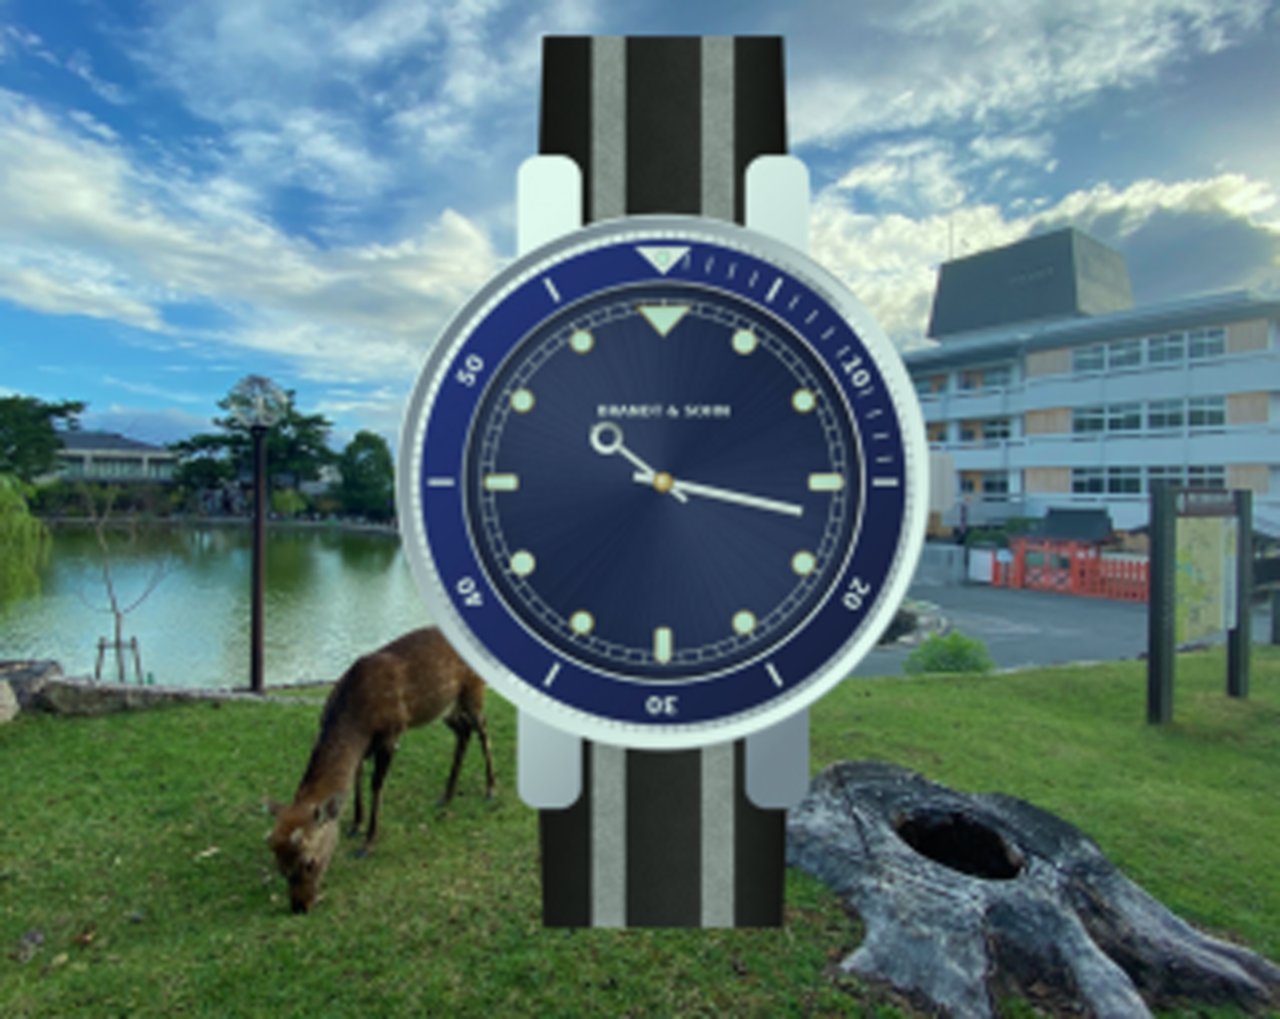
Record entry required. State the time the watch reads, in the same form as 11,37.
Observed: 10,17
